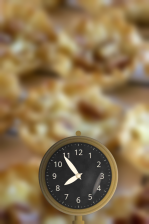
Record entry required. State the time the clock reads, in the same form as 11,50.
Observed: 7,54
